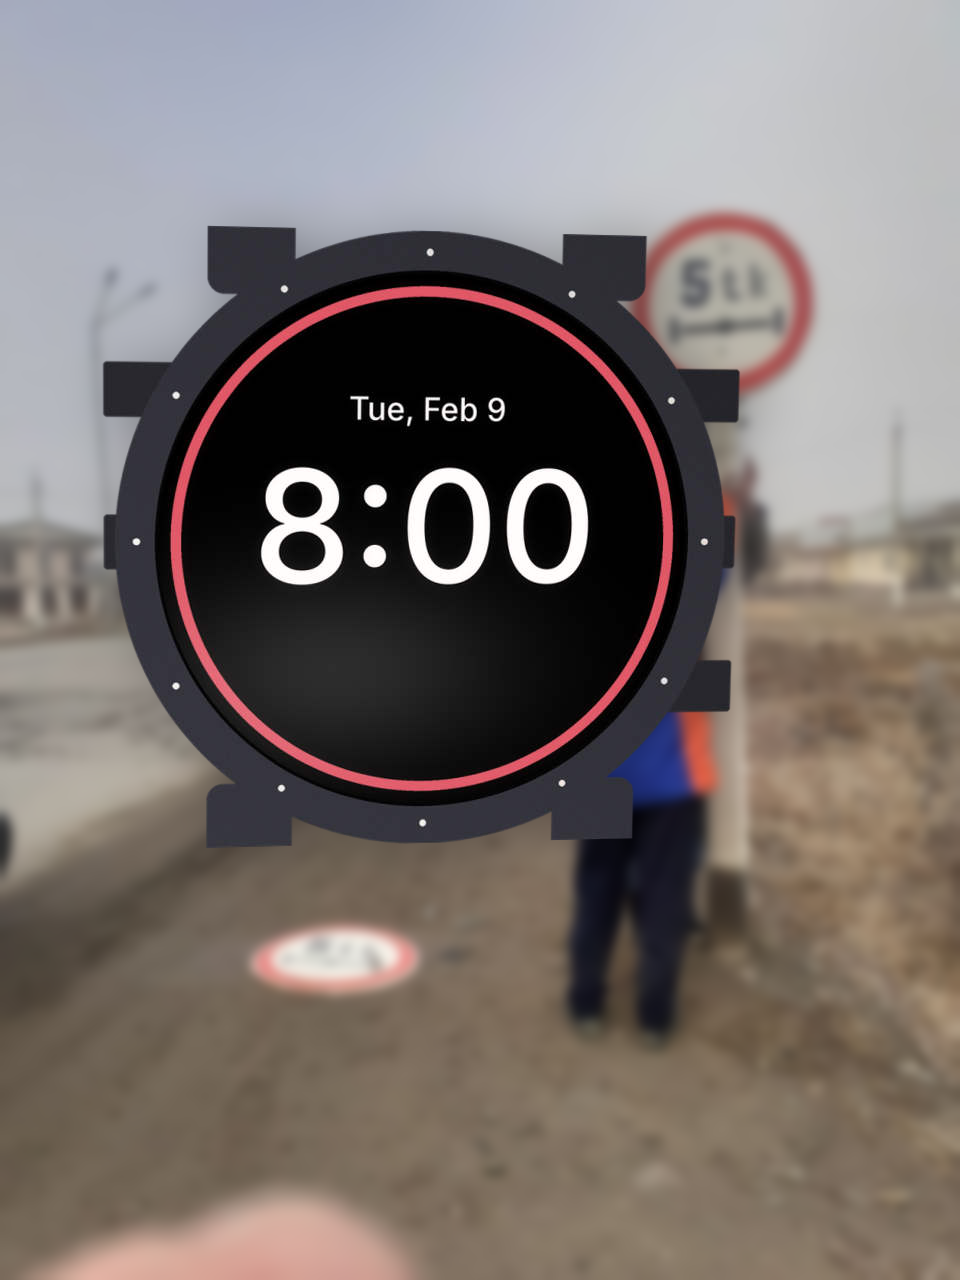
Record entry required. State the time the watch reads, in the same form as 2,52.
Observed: 8,00
